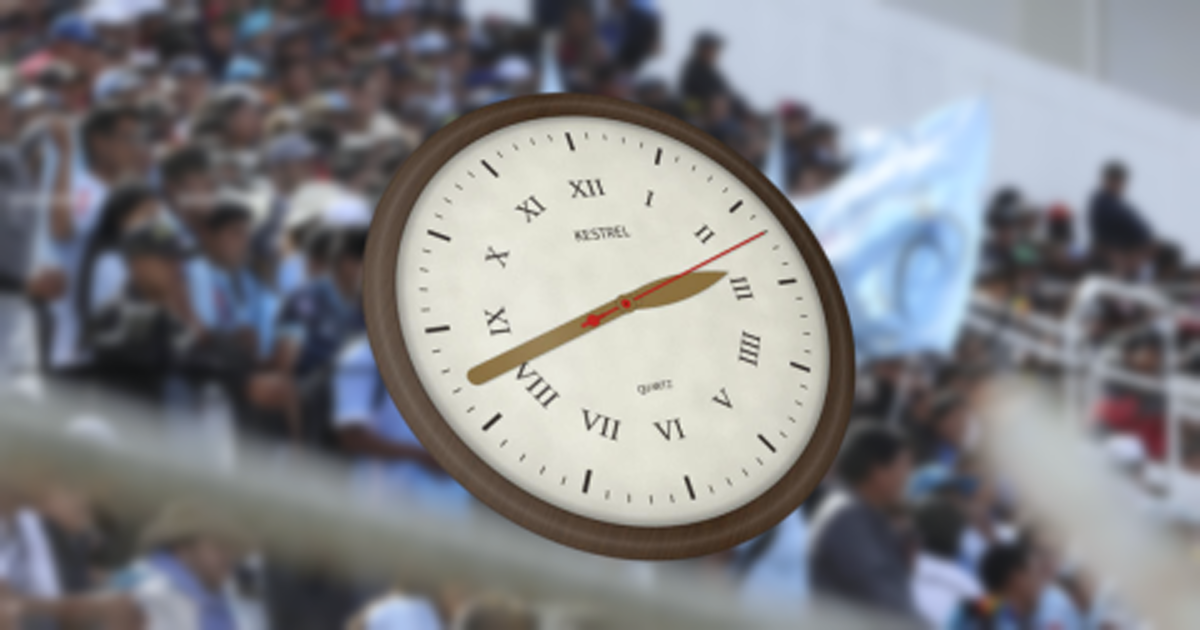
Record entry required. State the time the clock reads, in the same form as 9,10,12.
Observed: 2,42,12
